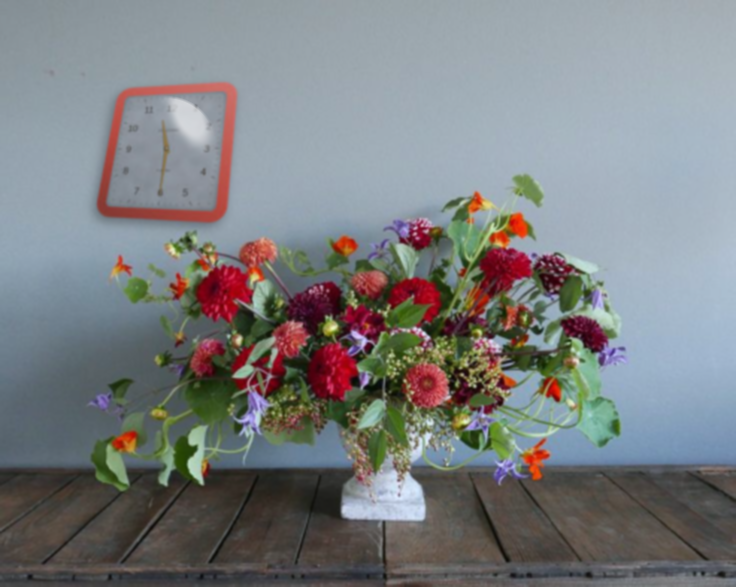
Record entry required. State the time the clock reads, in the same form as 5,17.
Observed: 11,30
